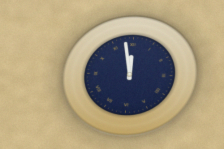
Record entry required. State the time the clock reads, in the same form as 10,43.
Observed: 11,58
